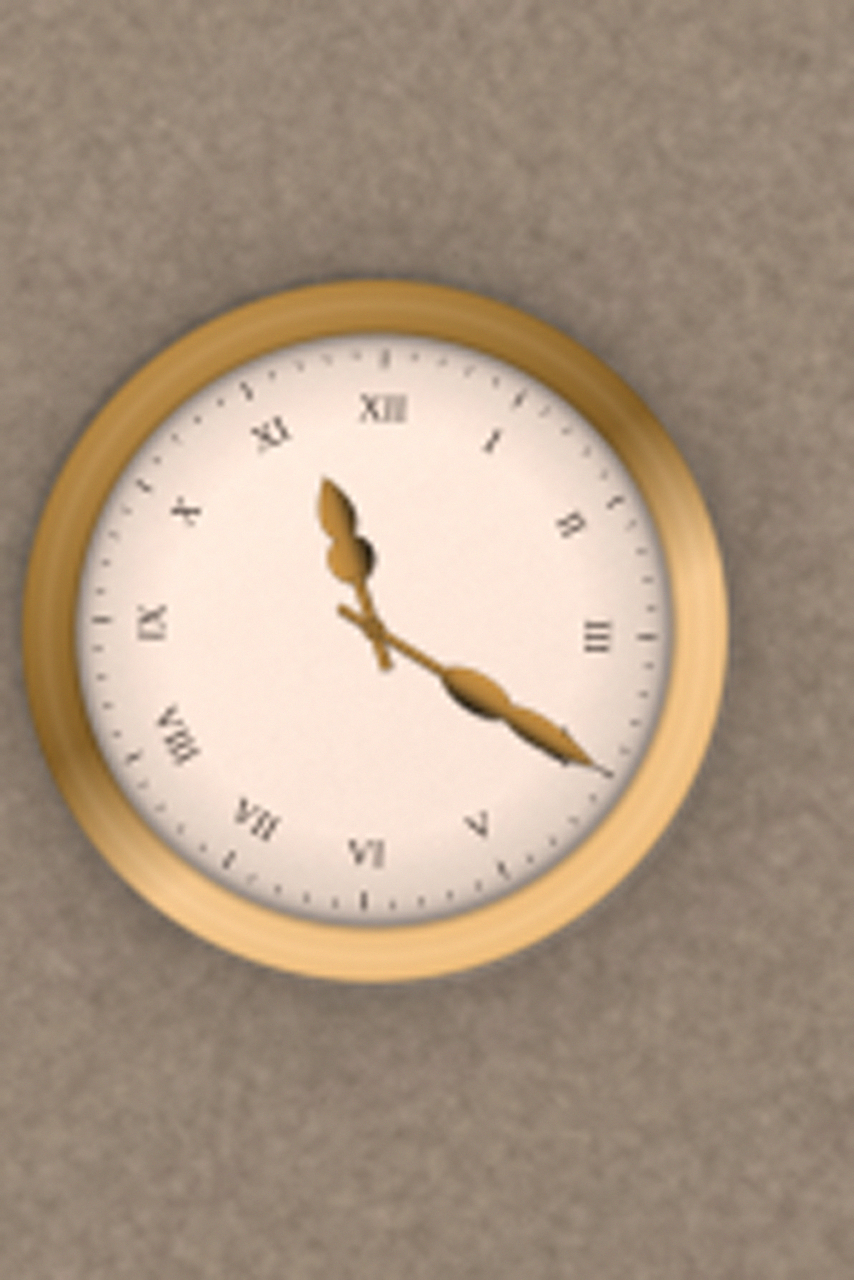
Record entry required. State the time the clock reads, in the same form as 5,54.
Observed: 11,20
